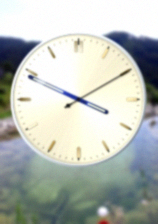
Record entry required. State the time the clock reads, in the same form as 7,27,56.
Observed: 3,49,10
